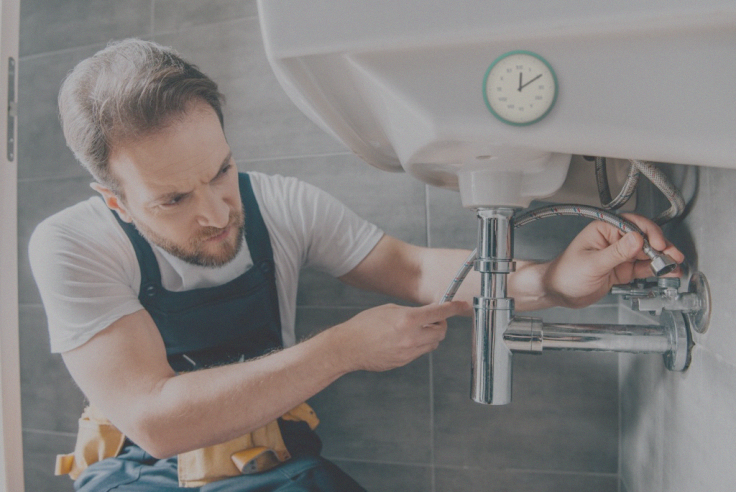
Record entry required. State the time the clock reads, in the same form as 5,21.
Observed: 12,10
